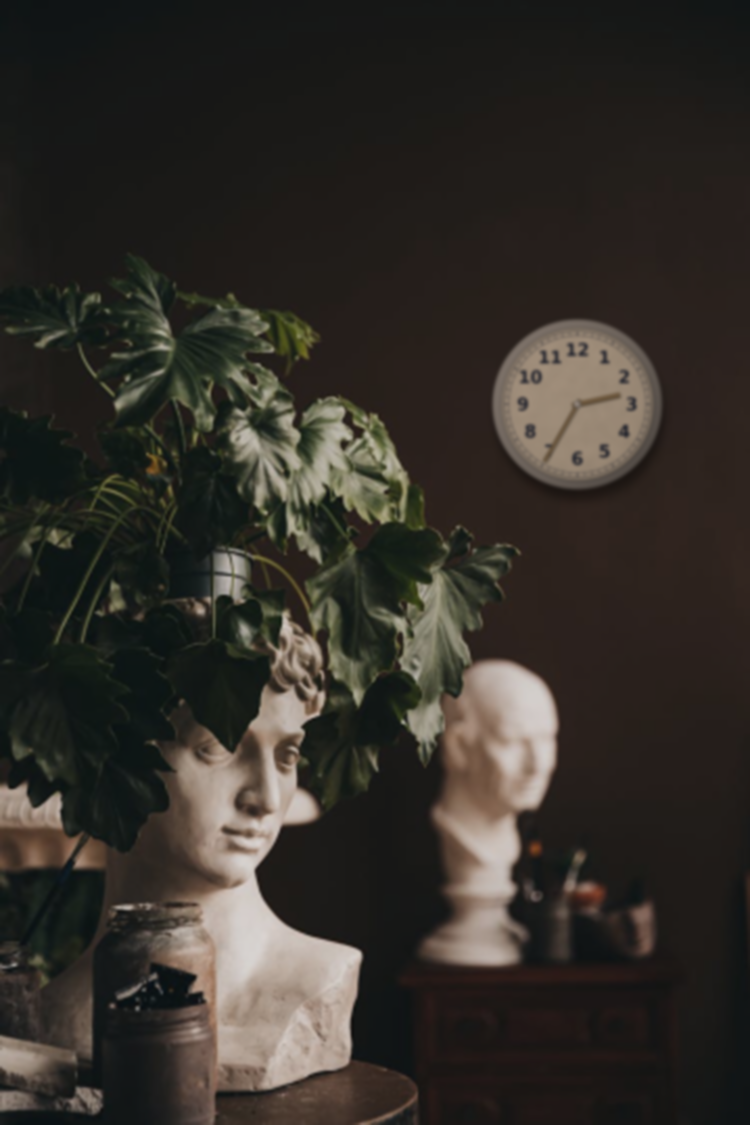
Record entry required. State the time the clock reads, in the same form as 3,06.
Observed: 2,35
